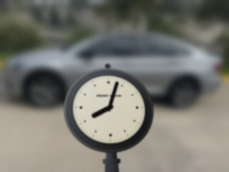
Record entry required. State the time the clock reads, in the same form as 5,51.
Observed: 8,03
